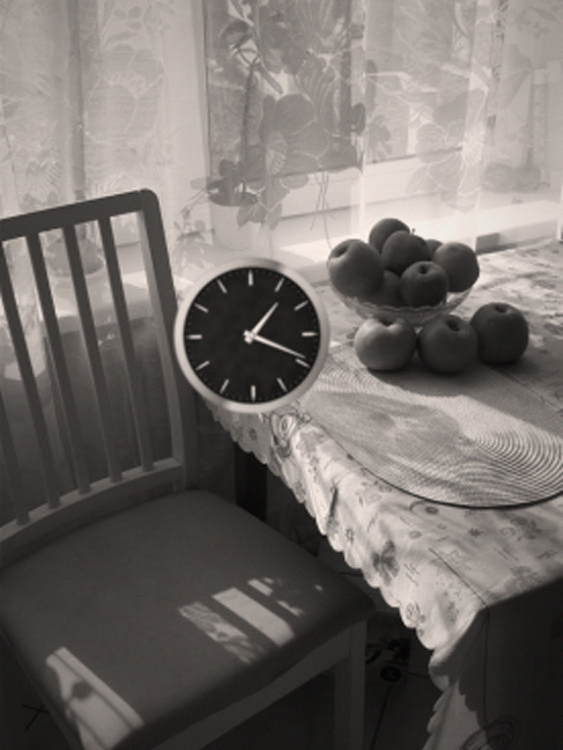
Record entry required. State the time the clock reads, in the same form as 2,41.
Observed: 1,19
